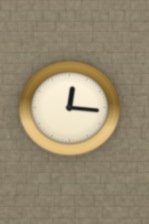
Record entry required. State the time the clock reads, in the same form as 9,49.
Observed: 12,16
